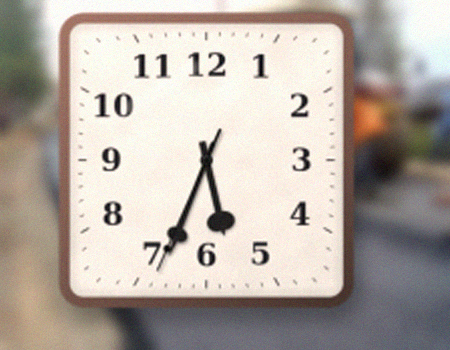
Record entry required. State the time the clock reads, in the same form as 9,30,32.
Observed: 5,33,34
